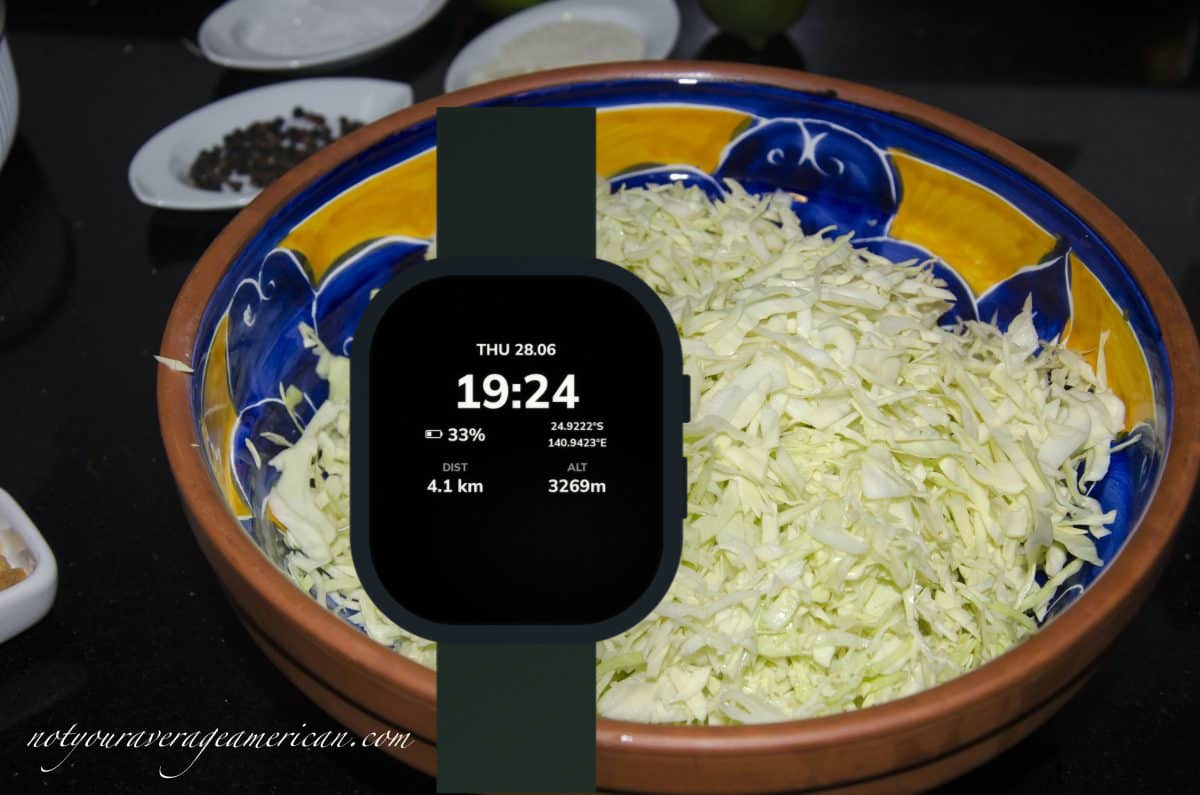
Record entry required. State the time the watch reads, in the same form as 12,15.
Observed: 19,24
